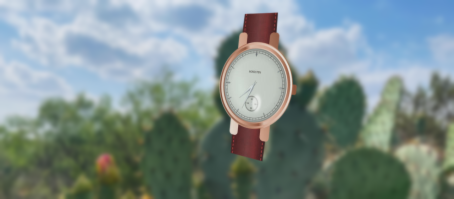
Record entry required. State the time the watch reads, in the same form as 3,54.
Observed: 7,34
